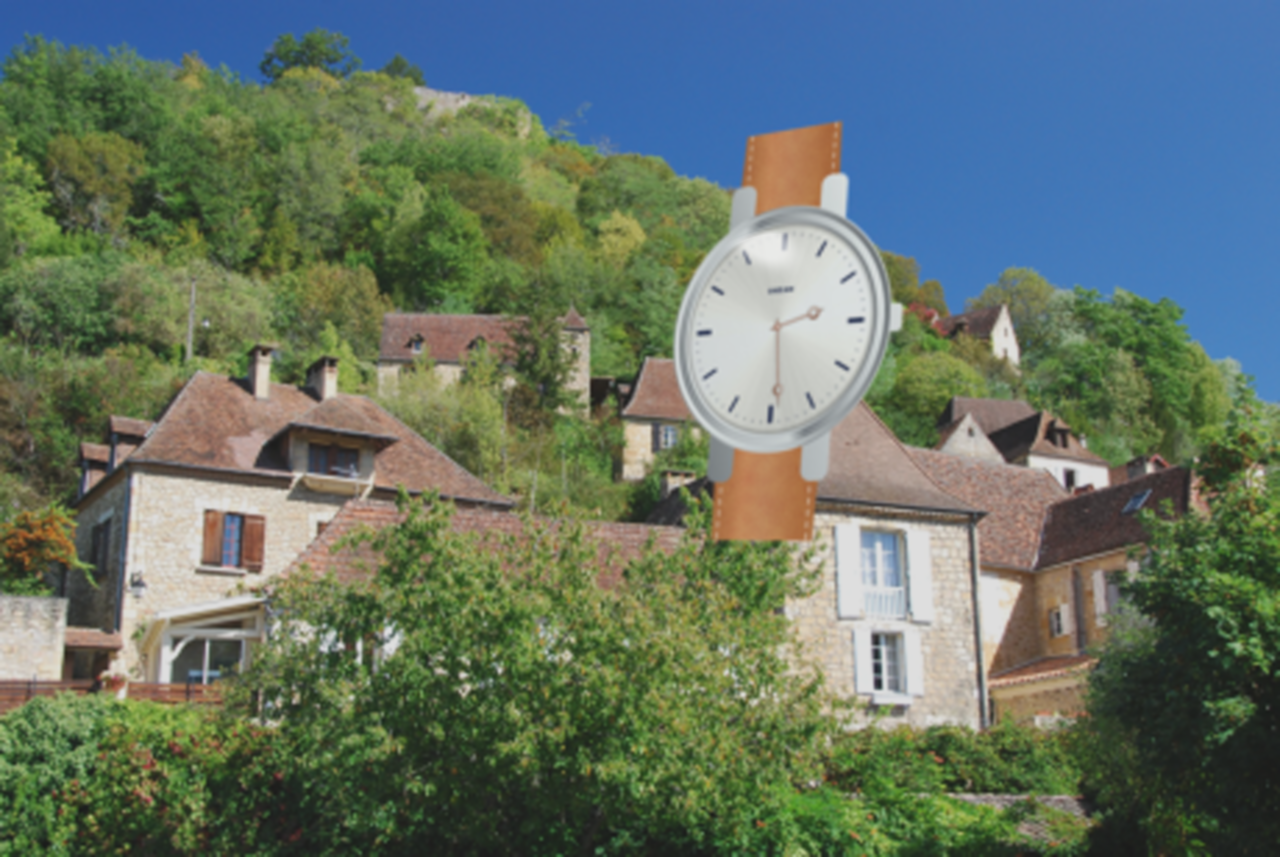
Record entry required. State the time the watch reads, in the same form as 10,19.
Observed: 2,29
